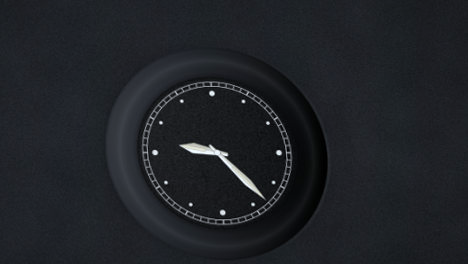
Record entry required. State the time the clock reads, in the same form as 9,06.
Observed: 9,23
